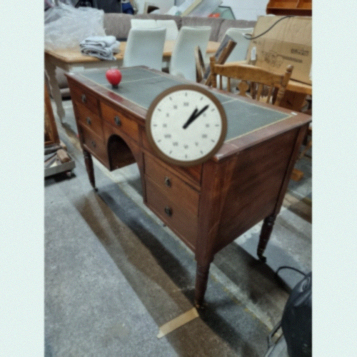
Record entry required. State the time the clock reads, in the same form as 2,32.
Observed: 1,08
